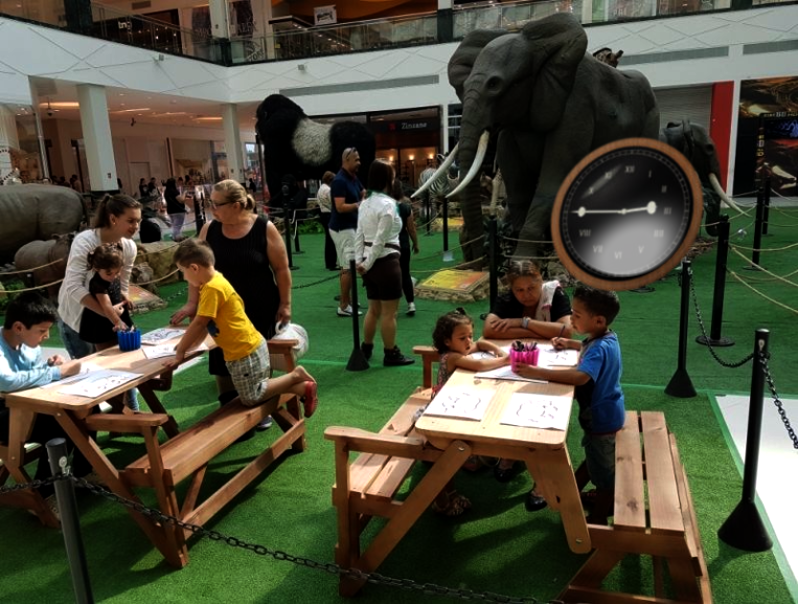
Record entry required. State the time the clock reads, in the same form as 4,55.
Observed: 2,45
